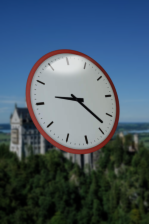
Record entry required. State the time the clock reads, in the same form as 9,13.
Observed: 9,23
